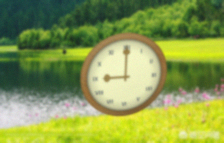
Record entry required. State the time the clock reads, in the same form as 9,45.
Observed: 9,00
